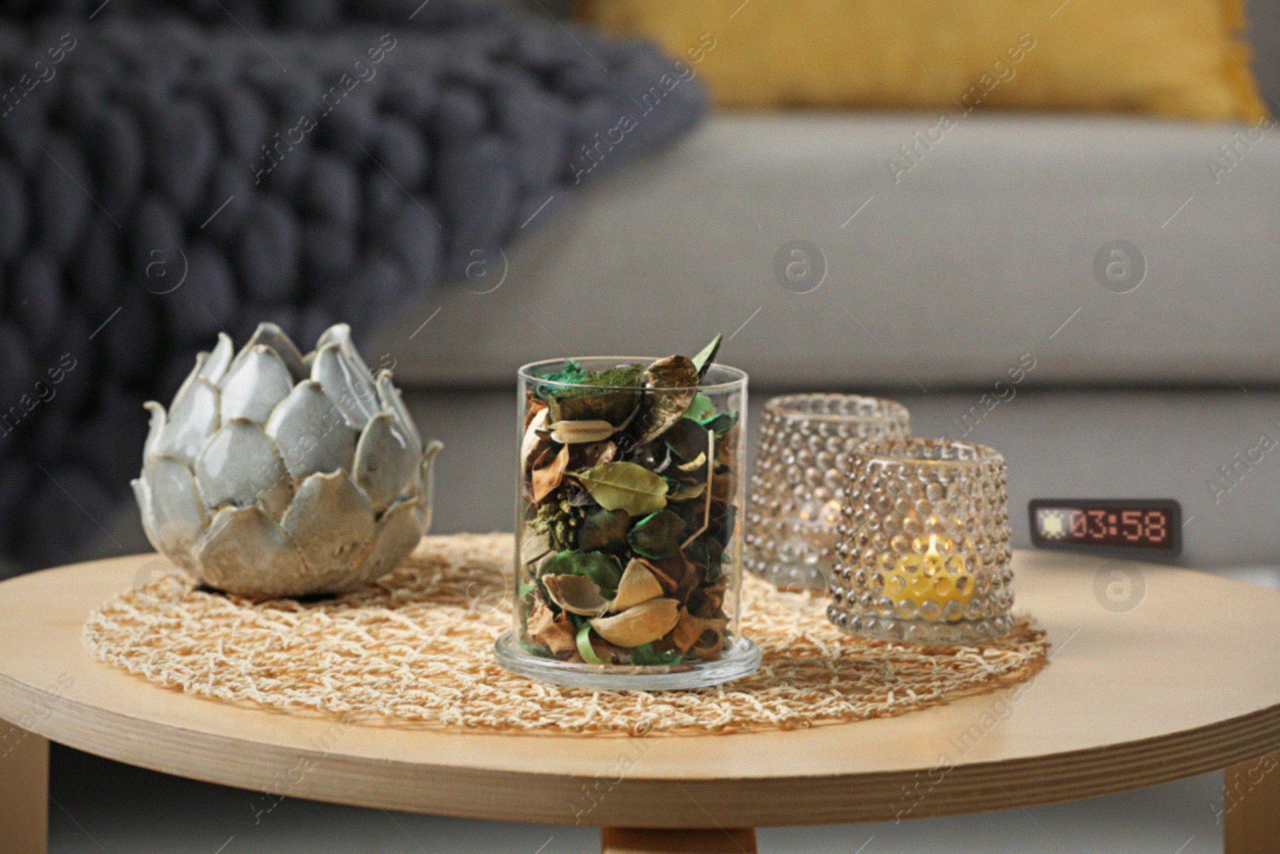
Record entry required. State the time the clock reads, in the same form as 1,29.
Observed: 3,58
